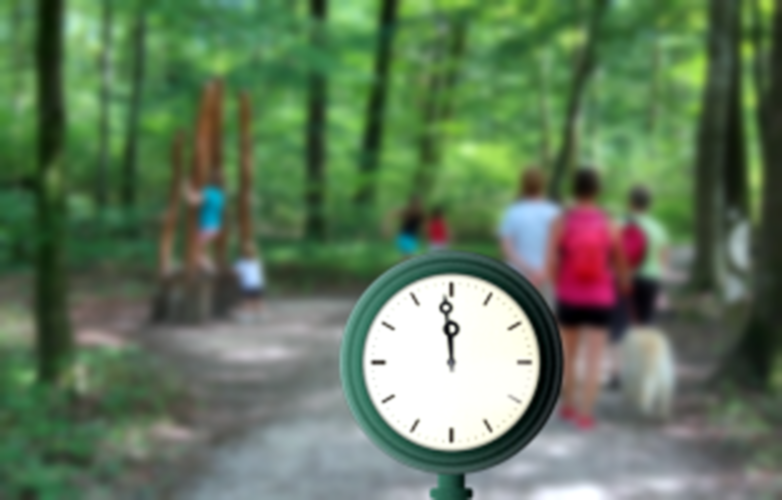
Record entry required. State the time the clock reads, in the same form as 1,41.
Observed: 11,59
